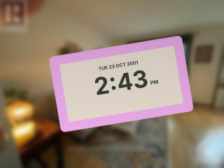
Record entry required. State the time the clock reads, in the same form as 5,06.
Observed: 2,43
